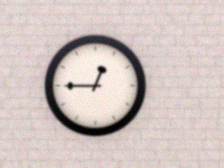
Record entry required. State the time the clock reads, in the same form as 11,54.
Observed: 12,45
